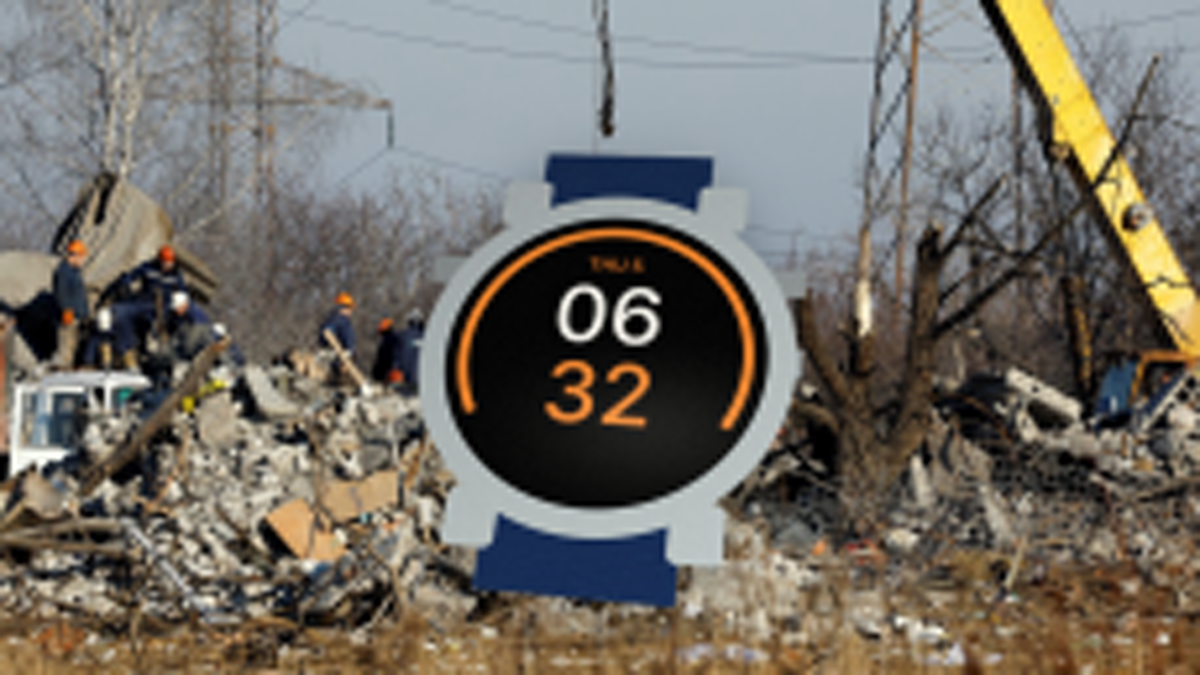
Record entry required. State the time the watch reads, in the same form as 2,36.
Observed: 6,32
